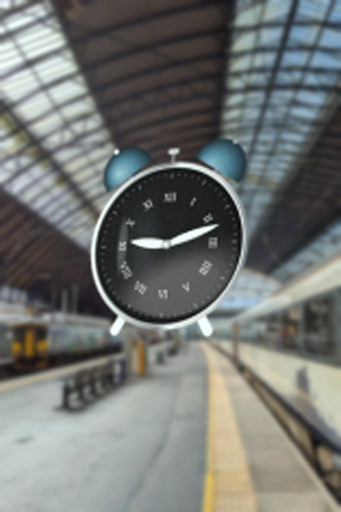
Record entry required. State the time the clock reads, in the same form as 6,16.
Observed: 9,12
